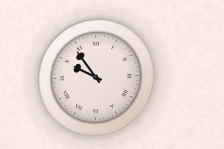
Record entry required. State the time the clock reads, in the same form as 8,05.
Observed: 9,54
